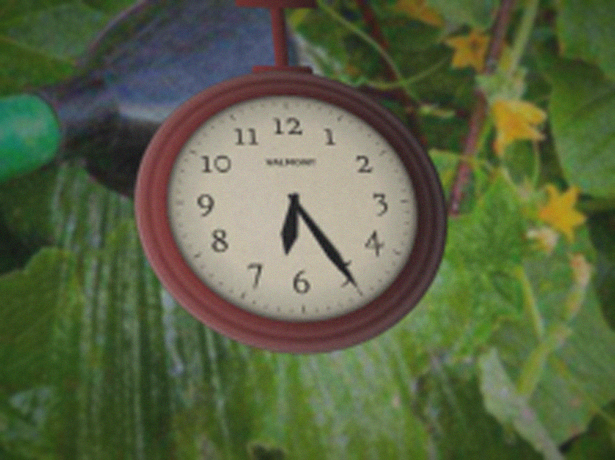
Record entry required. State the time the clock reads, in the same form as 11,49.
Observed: 6,25
